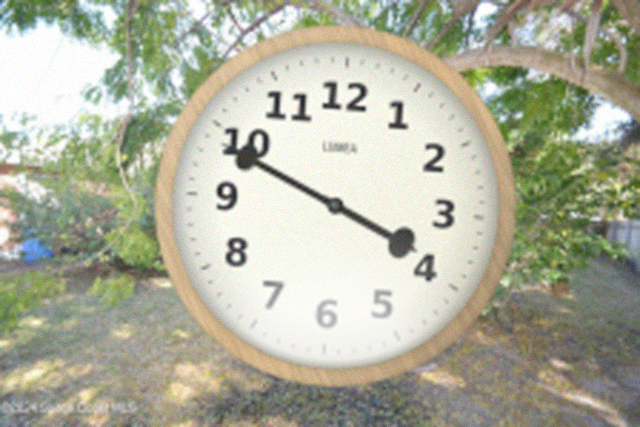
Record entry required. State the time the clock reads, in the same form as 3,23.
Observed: 3,49
